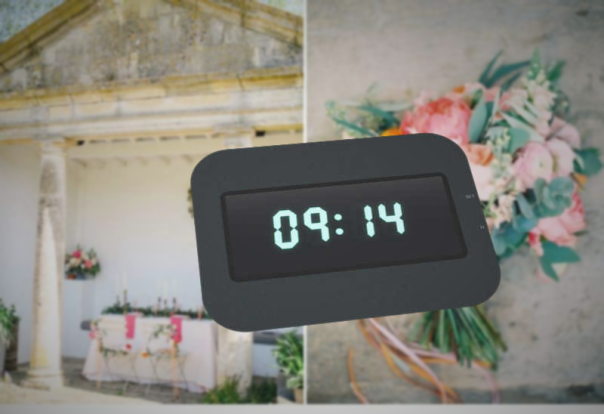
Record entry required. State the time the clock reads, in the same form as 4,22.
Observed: 9,14
